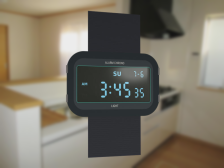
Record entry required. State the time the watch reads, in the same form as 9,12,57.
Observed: 3,45,35
